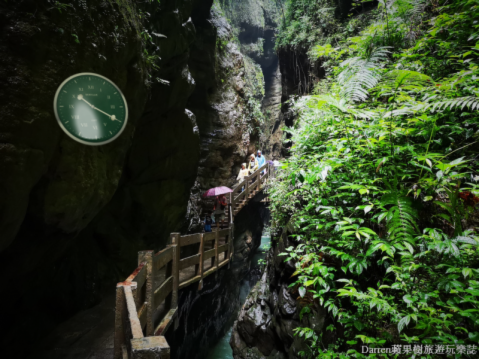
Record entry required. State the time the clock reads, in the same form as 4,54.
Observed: 10,20
